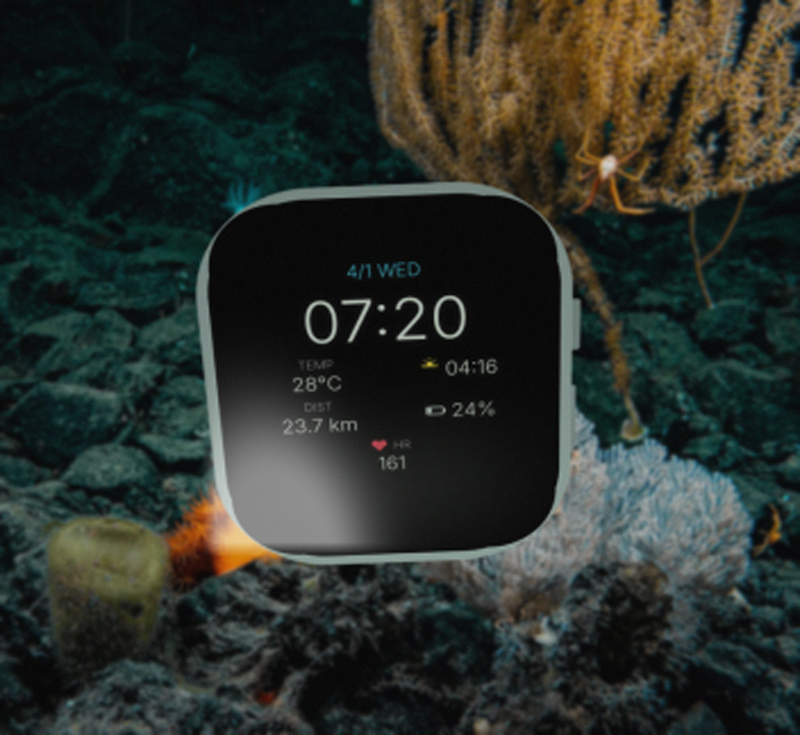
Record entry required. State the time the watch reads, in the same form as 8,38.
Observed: 7,20
